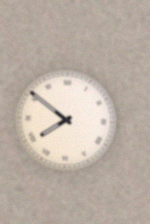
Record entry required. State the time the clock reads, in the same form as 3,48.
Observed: 7,51
